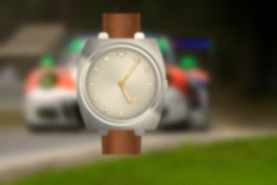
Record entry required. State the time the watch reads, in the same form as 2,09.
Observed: 5,06
